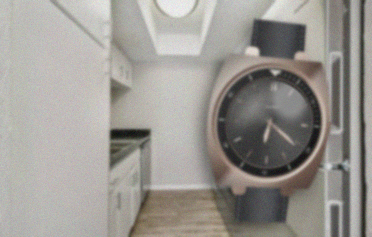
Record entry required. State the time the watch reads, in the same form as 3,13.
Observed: 6,21
